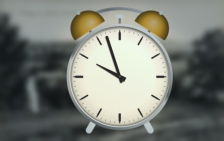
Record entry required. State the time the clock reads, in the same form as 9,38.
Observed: 9,57
